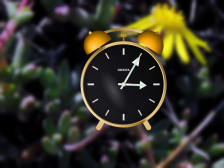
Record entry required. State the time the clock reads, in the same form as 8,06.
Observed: 3,05
